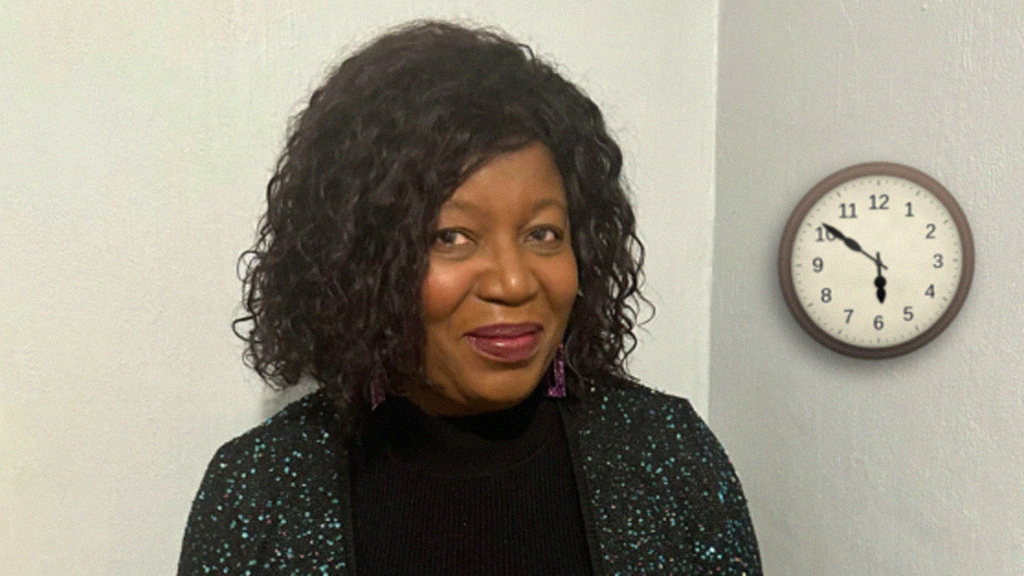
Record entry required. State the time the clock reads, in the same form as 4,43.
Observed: 5,51
